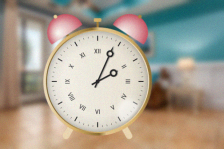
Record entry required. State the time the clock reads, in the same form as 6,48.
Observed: 2,04
